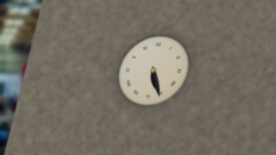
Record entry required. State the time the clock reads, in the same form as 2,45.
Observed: 5,26
